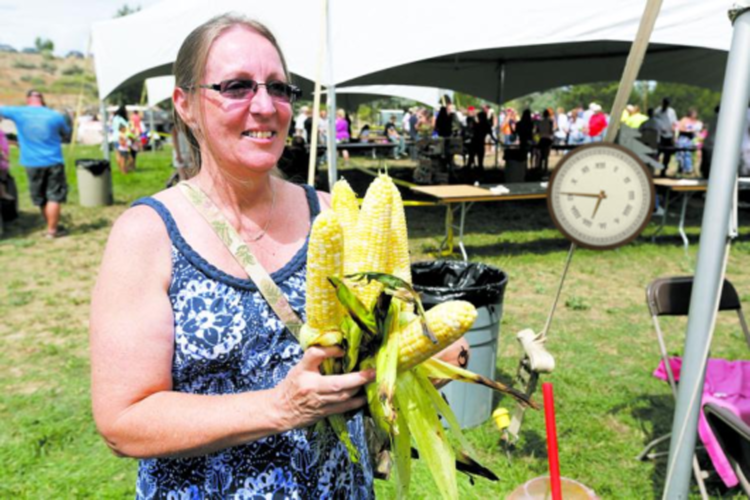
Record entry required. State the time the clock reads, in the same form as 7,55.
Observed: 6,46
